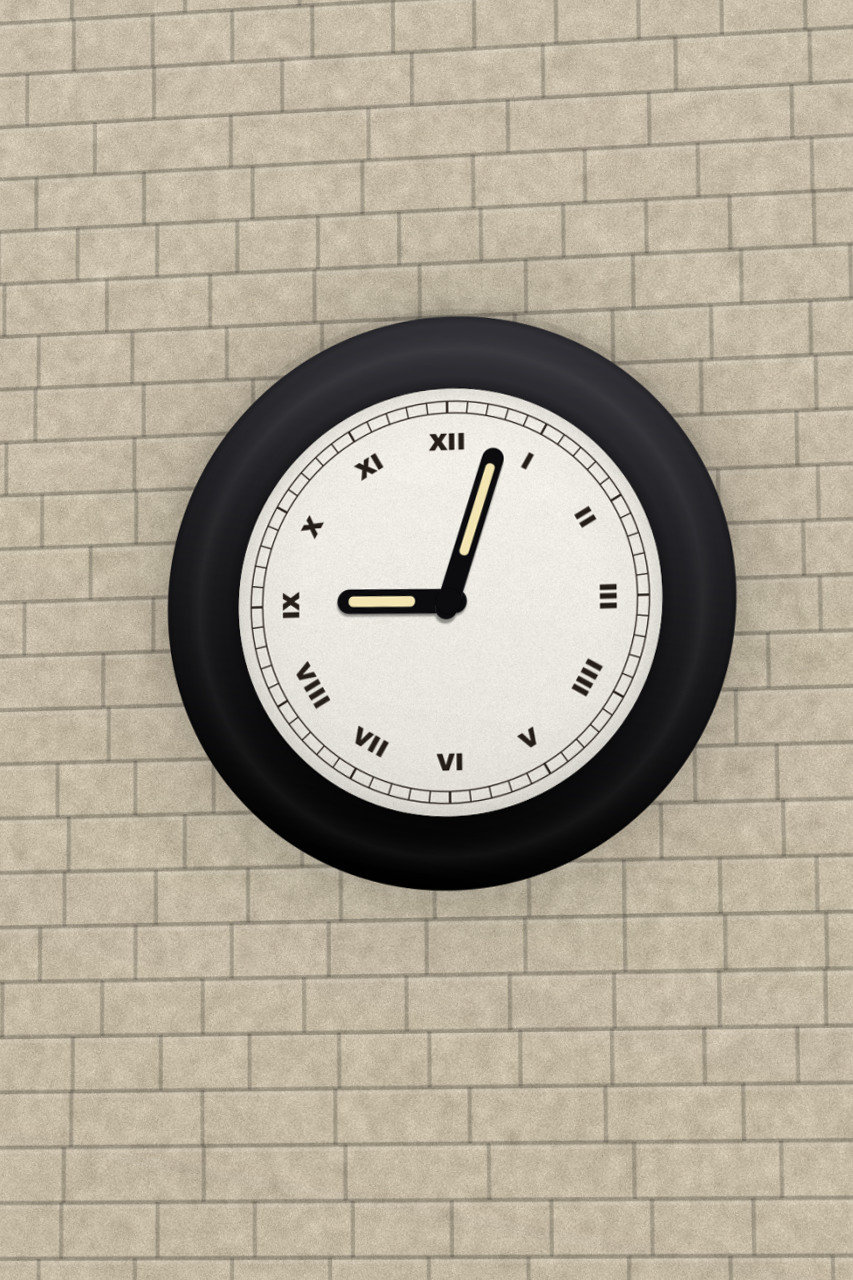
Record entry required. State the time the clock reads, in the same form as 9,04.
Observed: 9,03
